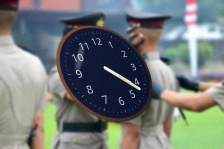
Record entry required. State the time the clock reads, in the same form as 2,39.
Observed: 4,22
